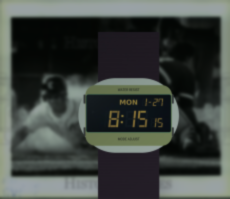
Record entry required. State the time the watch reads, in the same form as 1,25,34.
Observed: 8,15,15
